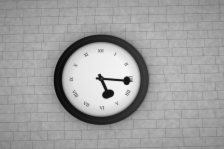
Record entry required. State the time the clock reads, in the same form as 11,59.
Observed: 5,16
